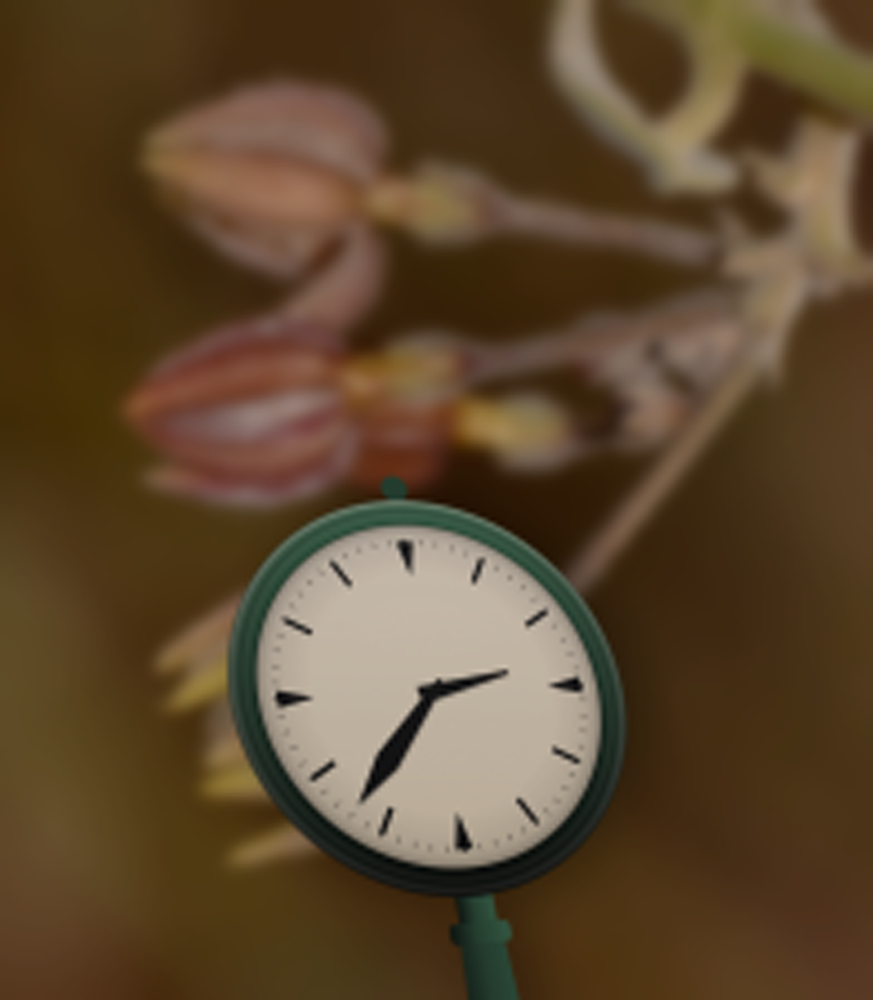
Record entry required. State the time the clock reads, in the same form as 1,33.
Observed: 2,37
